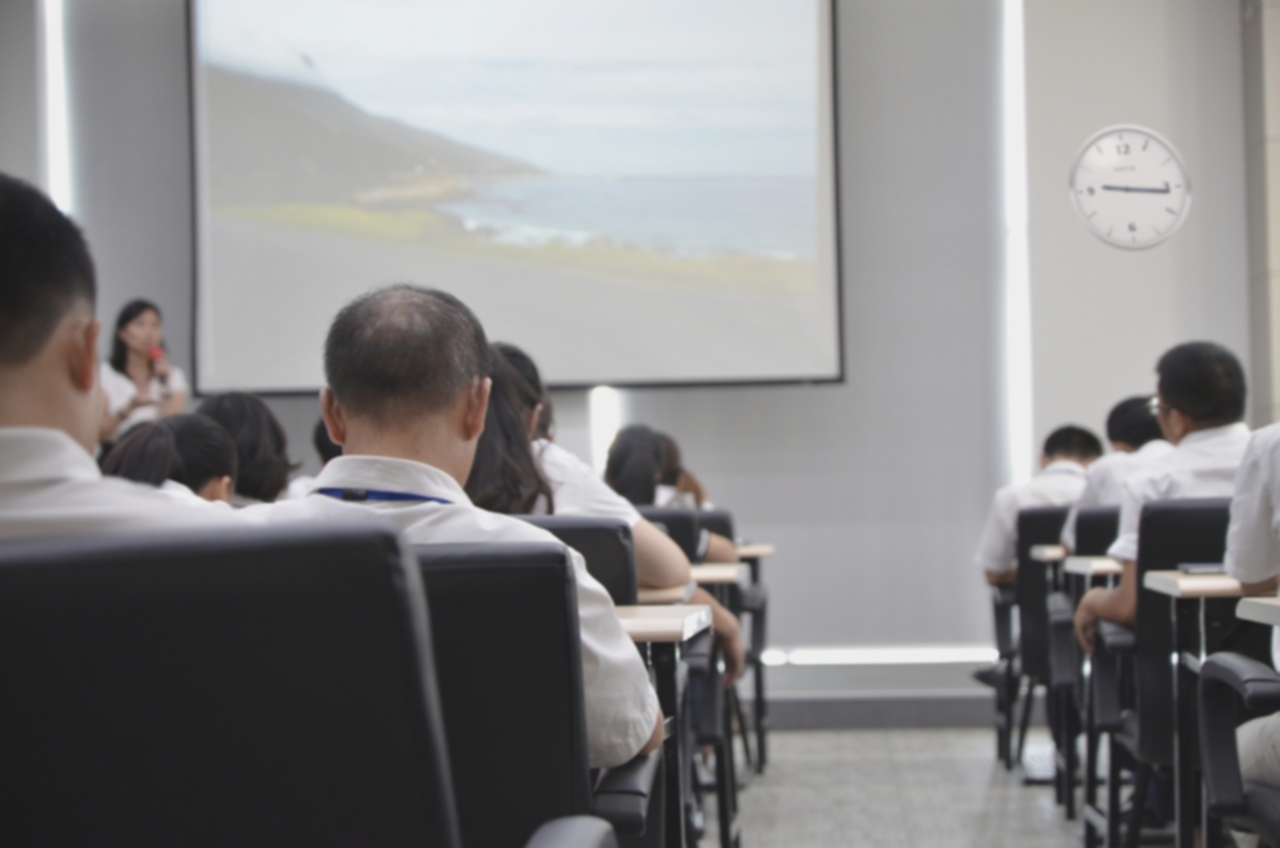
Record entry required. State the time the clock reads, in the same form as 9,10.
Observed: 9,16
